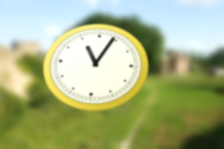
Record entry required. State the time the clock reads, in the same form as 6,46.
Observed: 11,04
